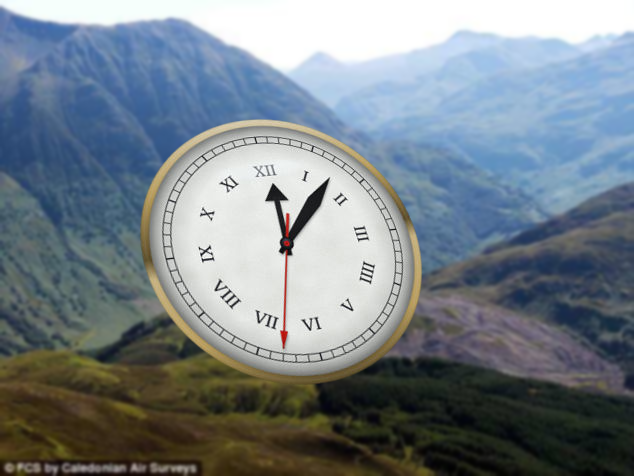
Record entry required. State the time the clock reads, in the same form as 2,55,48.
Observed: 12,07,33
